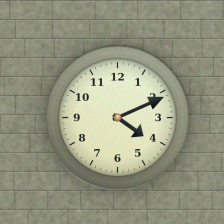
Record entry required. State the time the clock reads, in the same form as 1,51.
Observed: 4,11
